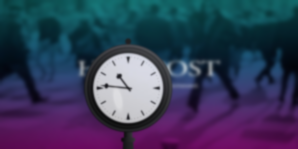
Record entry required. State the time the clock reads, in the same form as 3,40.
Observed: 10,46
